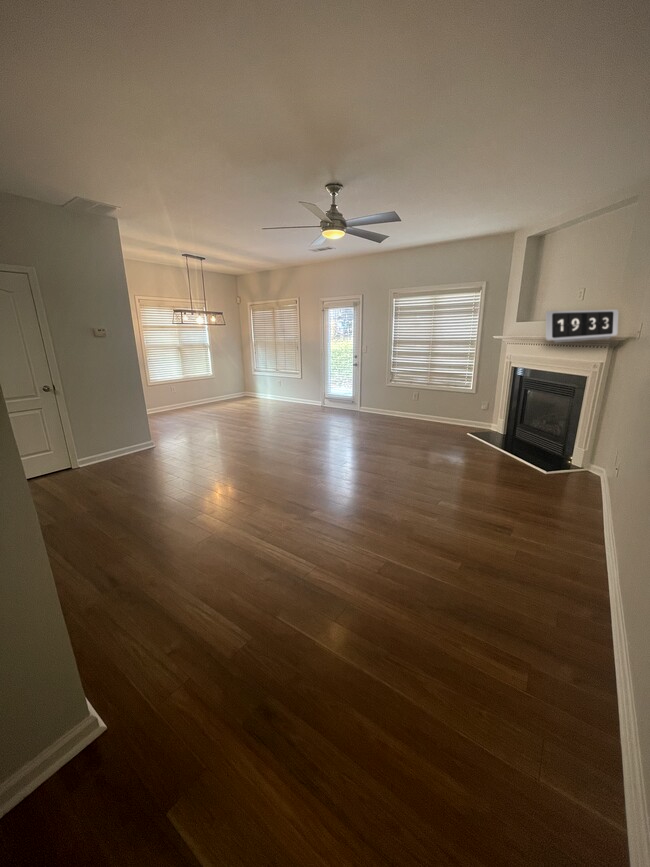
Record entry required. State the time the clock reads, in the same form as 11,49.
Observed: 19,33
